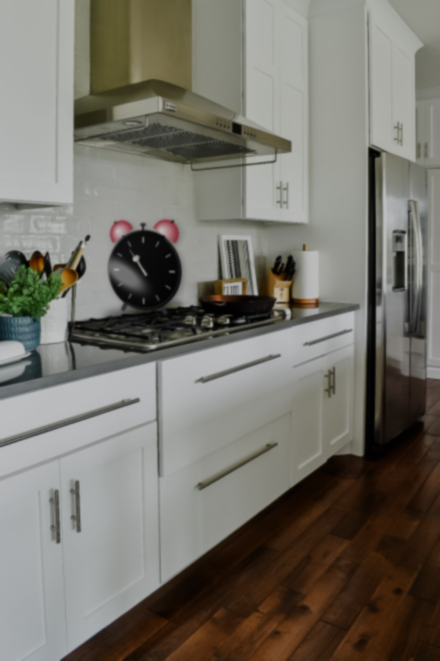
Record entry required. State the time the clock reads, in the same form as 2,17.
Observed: 10,54
